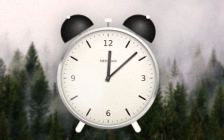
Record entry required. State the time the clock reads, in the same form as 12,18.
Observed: 12,08
